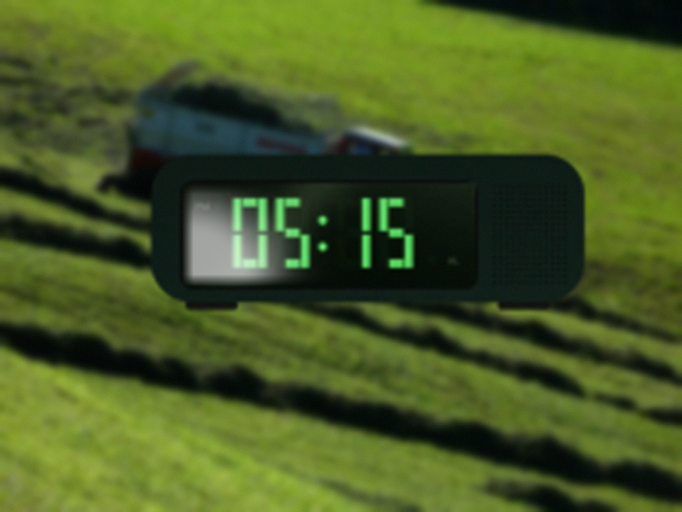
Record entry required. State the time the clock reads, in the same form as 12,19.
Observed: 5,15
